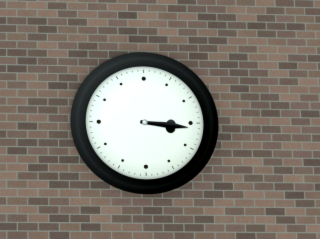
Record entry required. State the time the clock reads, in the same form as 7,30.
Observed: 3,16
